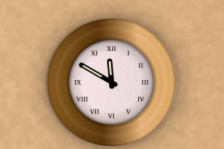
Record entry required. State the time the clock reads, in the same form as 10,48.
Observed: 11,50
